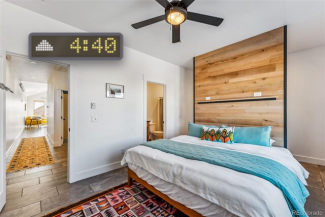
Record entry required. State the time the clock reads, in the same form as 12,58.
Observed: 4,40
